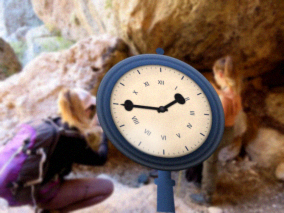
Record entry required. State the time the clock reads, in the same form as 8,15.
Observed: 1,45
